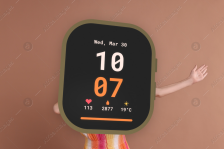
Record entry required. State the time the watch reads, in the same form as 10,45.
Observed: 10,07
